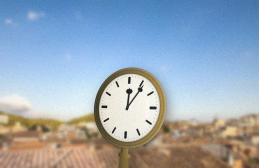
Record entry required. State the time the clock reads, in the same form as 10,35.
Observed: 12,06
